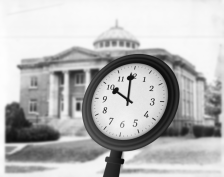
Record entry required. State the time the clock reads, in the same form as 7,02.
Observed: 9,59
